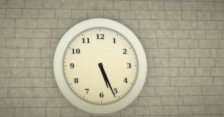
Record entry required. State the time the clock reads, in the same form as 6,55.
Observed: 5,26
